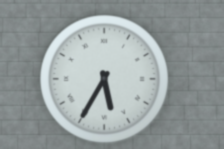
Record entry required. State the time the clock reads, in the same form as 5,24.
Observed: 5,35
